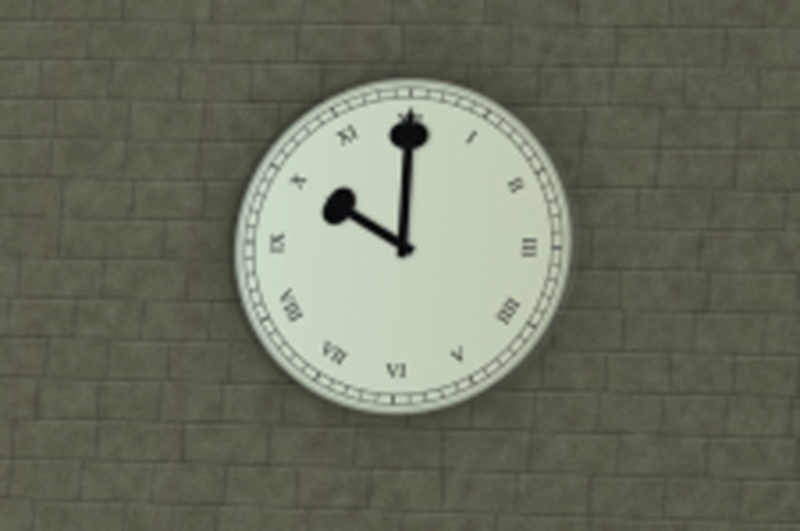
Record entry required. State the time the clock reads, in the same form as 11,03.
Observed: 10,00
